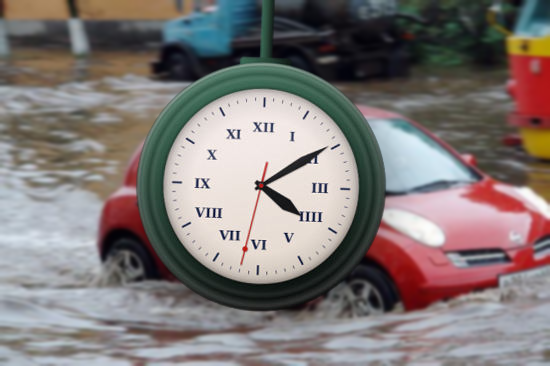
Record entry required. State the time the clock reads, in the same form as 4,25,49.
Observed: 4,09,32
